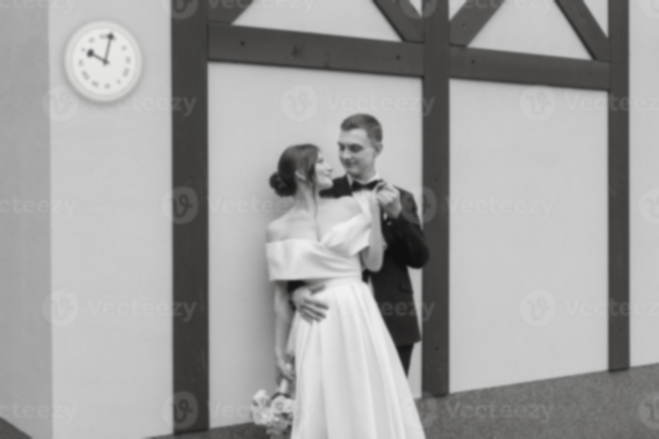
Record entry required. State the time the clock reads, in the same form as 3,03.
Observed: 10,03
